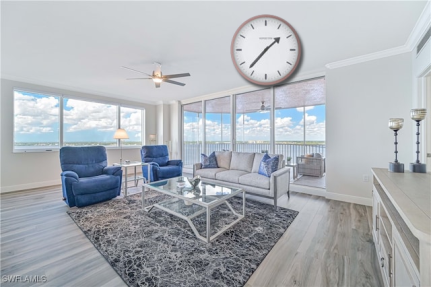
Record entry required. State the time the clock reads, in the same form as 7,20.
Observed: 1,37
